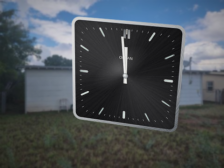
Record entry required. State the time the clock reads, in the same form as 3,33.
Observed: 11,59
